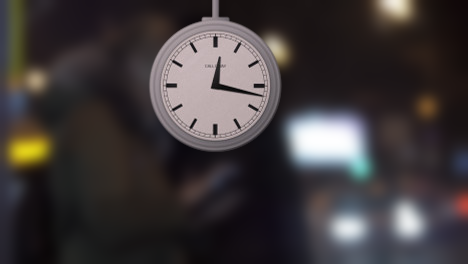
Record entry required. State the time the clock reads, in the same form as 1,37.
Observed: 12,17
